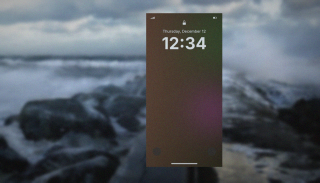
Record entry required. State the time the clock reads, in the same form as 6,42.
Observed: 12,34
